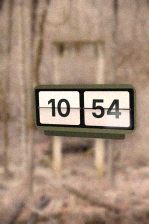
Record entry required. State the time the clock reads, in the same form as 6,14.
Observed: 10,54
